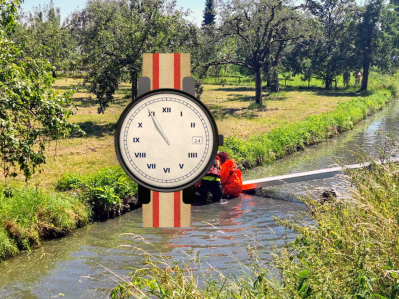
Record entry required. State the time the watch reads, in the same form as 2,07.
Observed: 10,55
